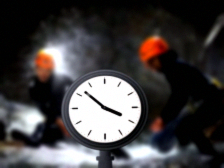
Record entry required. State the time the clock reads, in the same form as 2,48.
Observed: 3,52
